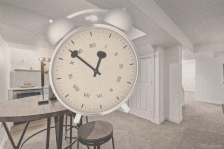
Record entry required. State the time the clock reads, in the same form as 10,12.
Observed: 12,53
